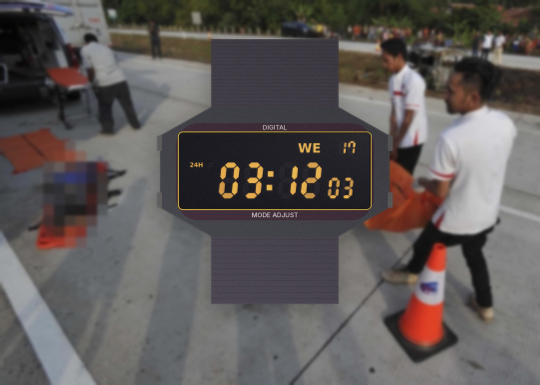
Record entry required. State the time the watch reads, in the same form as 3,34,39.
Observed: 3,12,03
